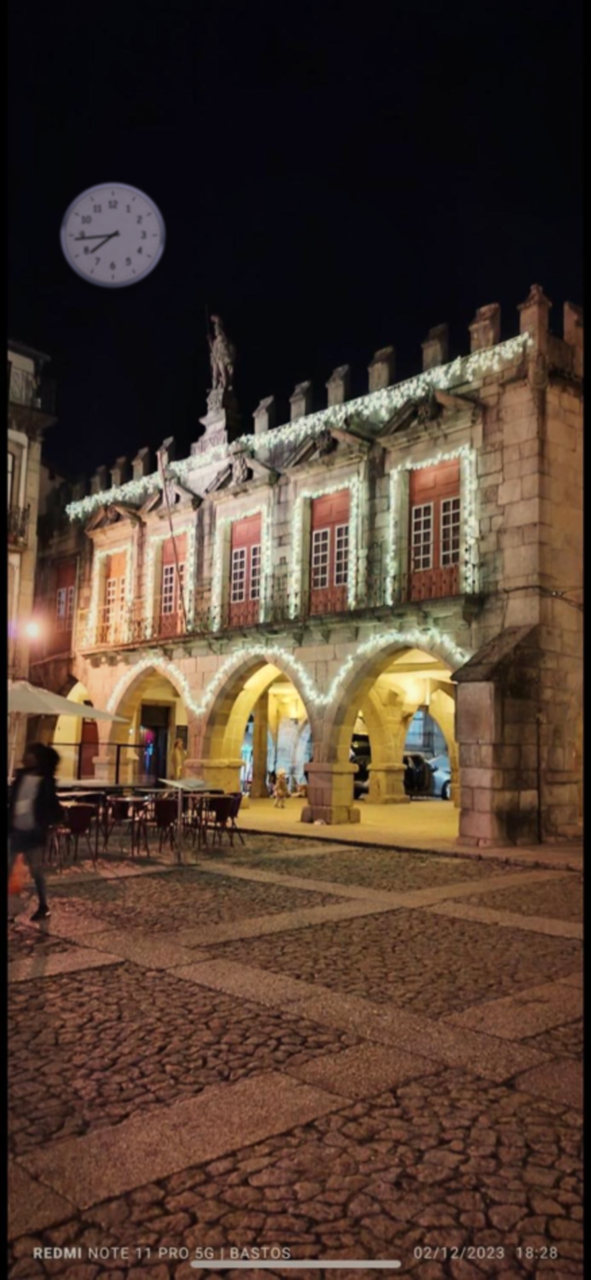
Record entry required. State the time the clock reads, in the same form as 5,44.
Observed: 7,44
